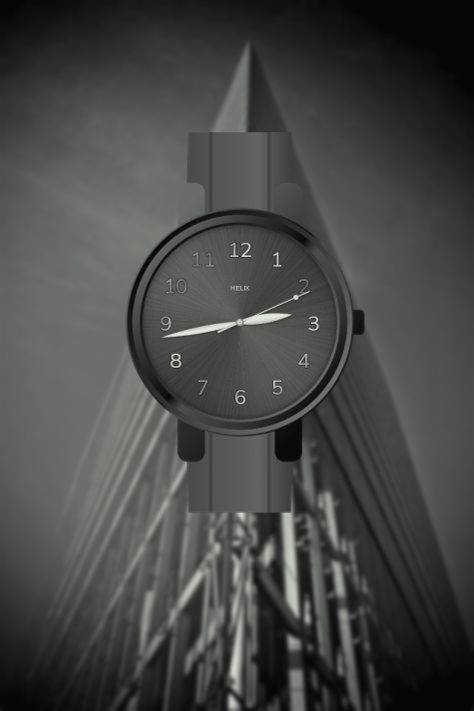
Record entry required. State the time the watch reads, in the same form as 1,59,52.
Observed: 2,43,11
